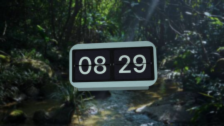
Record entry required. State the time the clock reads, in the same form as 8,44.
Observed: 8,29
